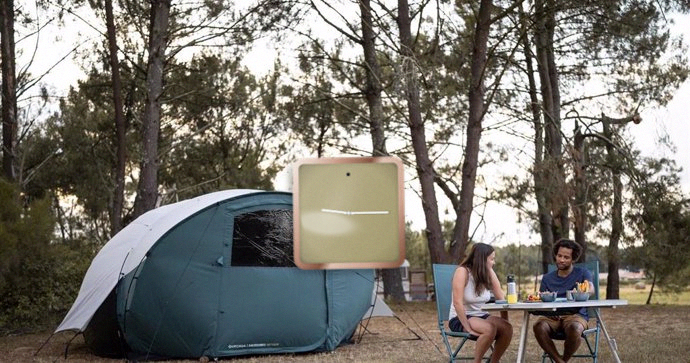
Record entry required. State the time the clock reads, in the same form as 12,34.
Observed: 9,15
